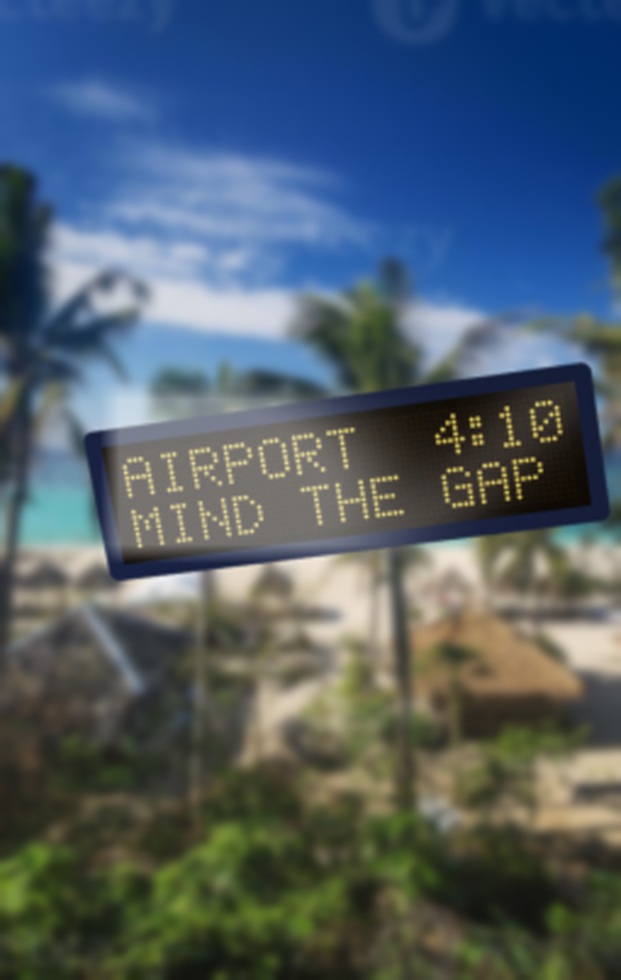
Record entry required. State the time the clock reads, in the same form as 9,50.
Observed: 4,10
